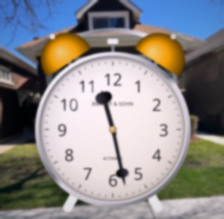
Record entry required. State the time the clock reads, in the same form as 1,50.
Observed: 11,28
